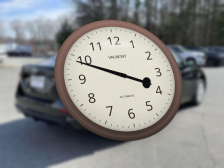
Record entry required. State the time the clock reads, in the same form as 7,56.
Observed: 3,49
